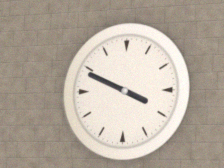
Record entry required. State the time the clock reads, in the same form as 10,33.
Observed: 3,49
